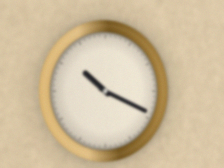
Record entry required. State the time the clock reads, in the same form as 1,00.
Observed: 10,19
